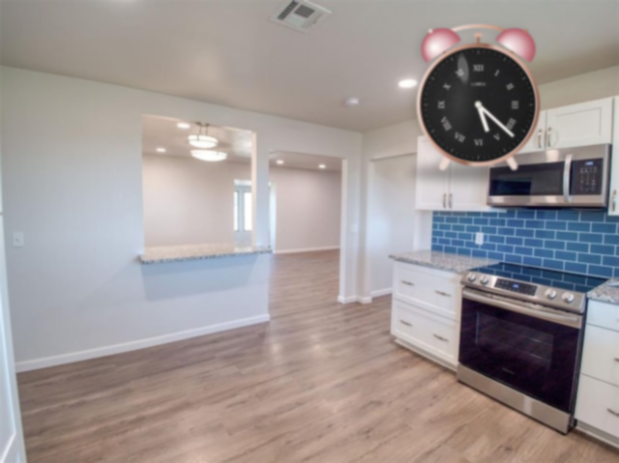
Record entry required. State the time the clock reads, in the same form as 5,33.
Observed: 5,22
